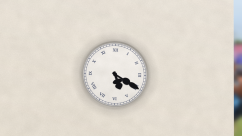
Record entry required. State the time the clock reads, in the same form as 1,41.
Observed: 5,20
